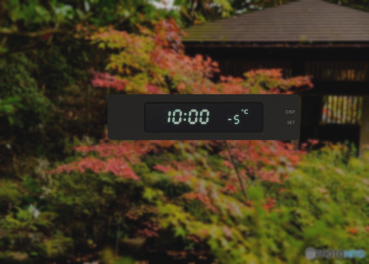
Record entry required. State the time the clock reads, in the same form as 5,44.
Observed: 10,00
